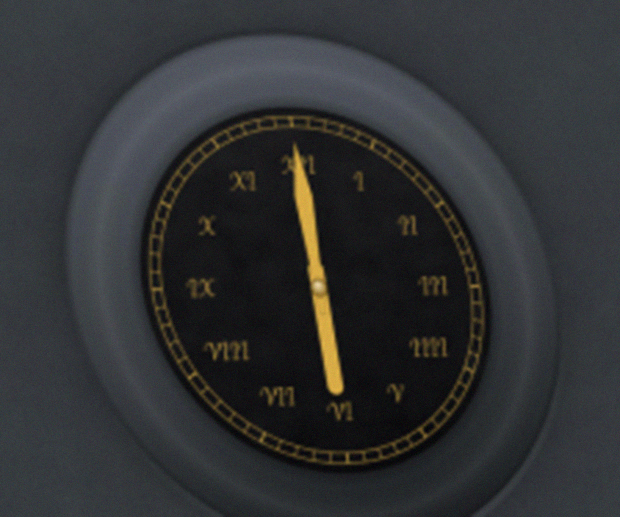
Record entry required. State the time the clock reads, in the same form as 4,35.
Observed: 6,00
